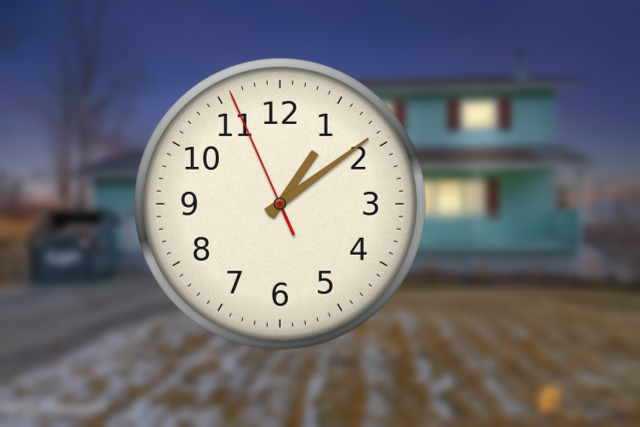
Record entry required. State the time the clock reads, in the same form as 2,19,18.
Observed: 1,08,56
